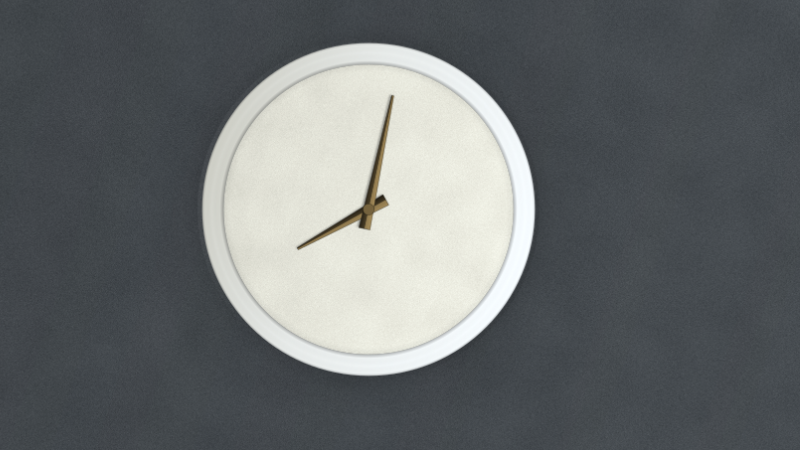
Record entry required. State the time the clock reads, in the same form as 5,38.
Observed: 8,02
